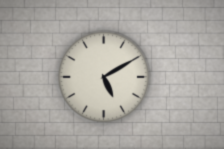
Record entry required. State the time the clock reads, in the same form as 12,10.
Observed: 5,10
